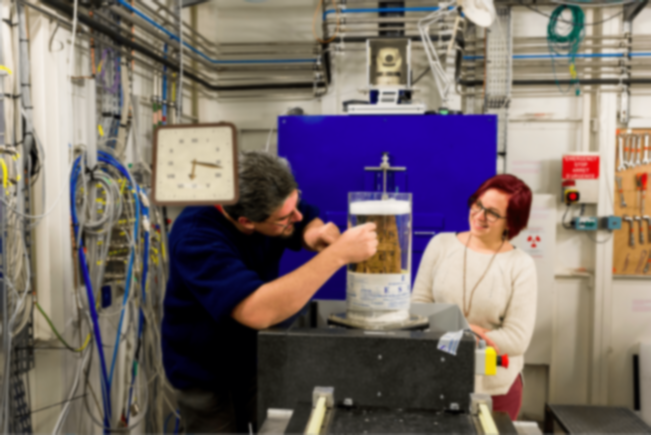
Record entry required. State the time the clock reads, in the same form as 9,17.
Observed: 6,17
